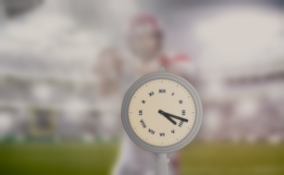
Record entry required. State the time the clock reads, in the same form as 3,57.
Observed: 4,18
